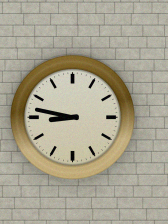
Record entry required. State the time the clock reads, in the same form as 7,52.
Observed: 8,47
